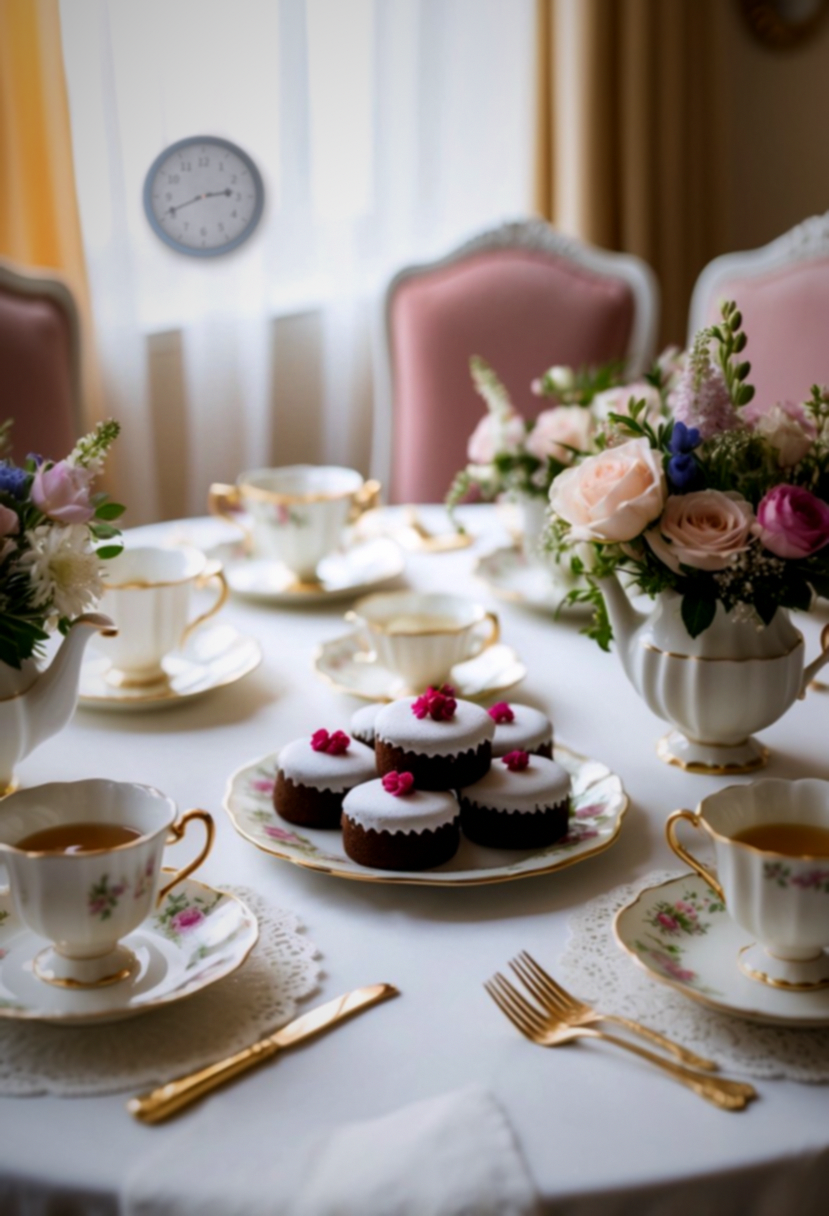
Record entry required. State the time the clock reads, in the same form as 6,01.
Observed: 2,41
